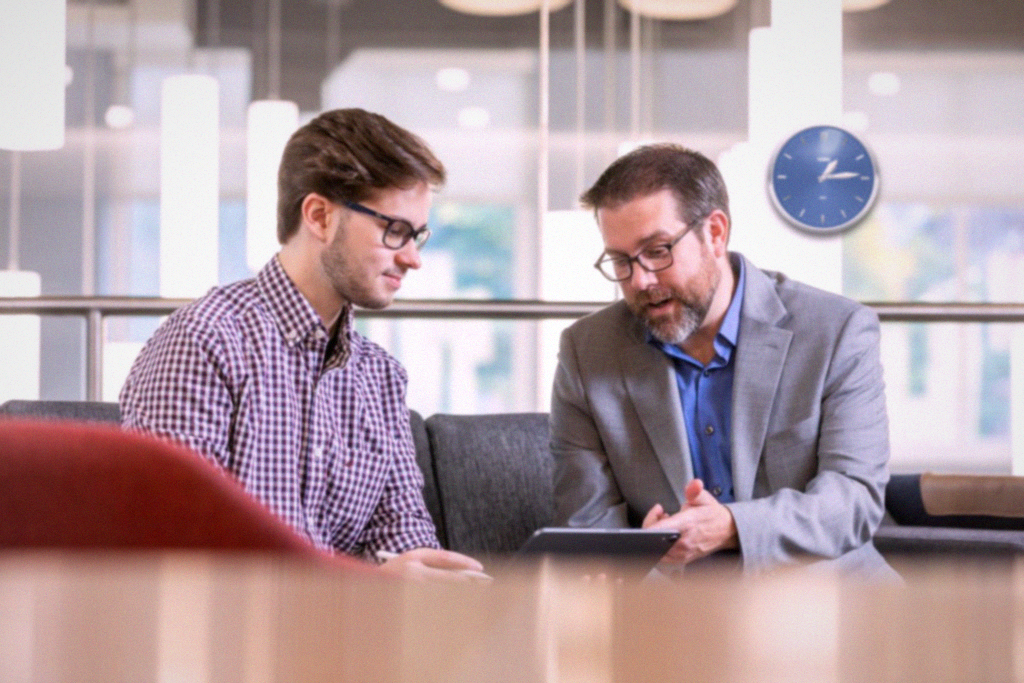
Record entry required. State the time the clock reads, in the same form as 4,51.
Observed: 1,14
